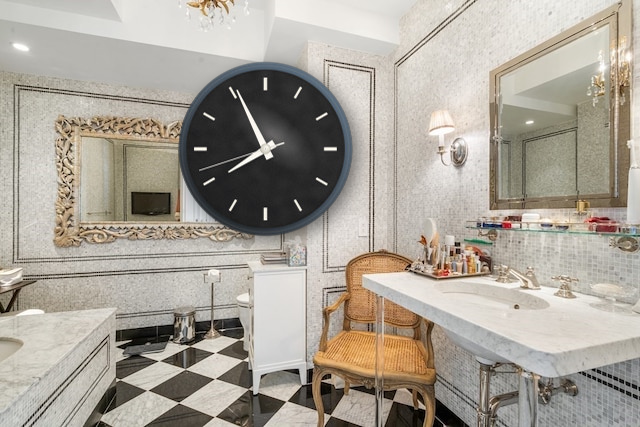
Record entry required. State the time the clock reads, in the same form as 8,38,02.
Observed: 7,55,42
